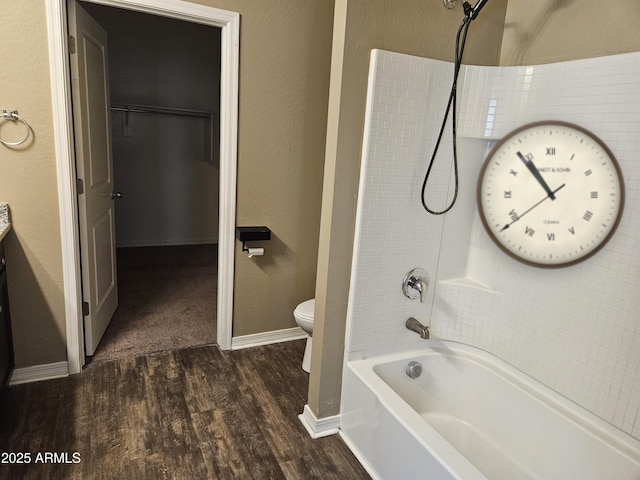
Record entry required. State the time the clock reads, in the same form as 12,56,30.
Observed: 10,53,39
